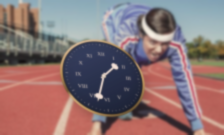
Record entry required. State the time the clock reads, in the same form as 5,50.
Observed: 1,33
